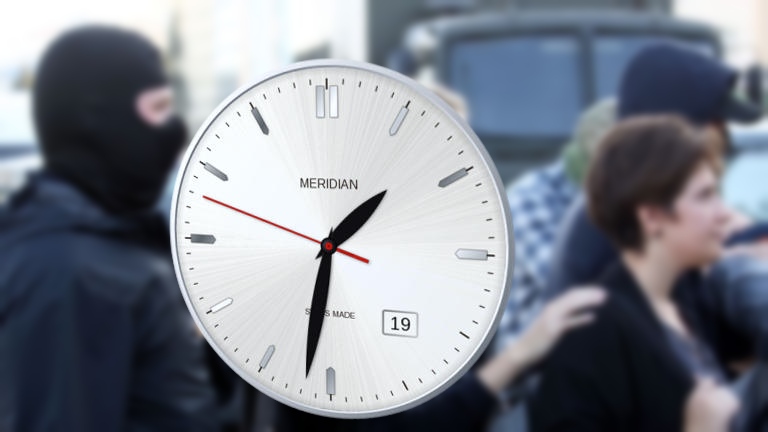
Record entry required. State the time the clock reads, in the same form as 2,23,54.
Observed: 1,31,48
